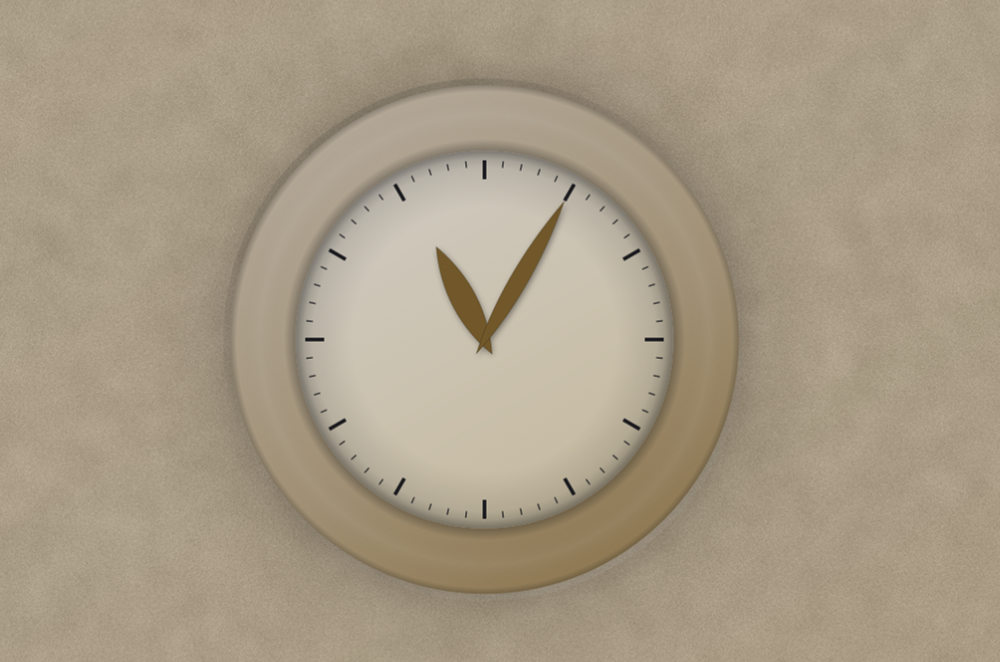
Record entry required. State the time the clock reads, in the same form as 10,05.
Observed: 11,05
